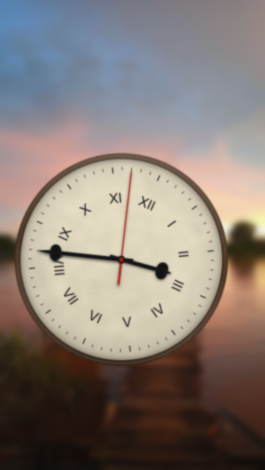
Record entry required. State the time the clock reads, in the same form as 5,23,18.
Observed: 2,41,57
